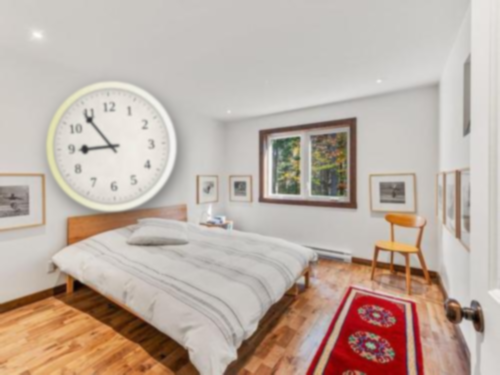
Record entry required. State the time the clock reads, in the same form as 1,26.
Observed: 8,54
